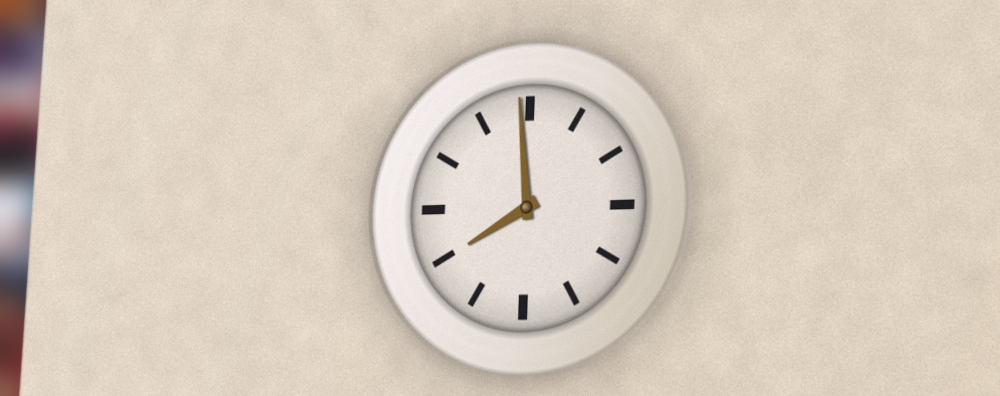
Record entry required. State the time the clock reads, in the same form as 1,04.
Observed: 7,59
